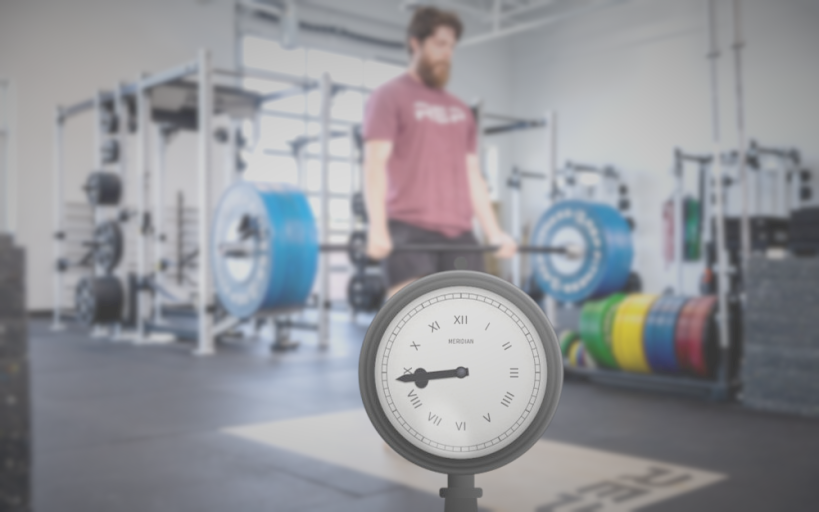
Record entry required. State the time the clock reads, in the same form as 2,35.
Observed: 8,44
